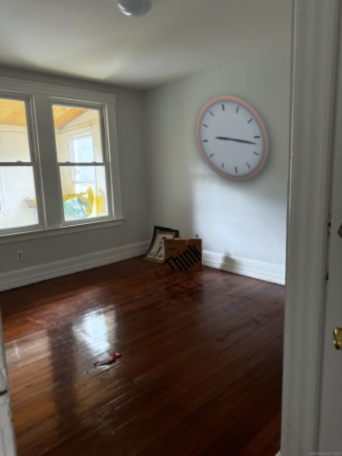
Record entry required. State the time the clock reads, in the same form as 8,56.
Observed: 9,17
